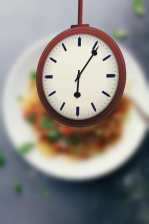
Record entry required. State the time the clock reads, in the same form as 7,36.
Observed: 6,06
